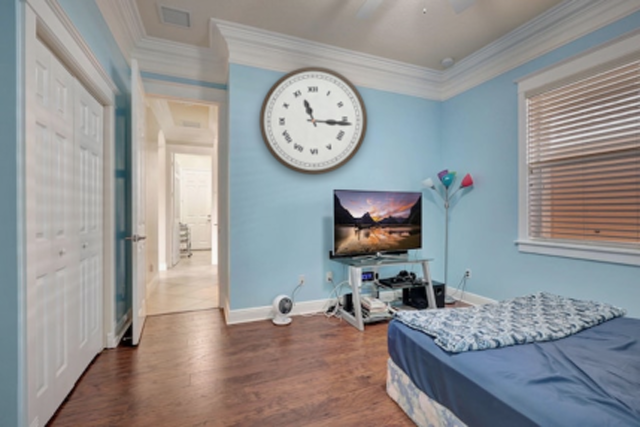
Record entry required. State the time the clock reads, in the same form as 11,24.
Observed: 11,16
